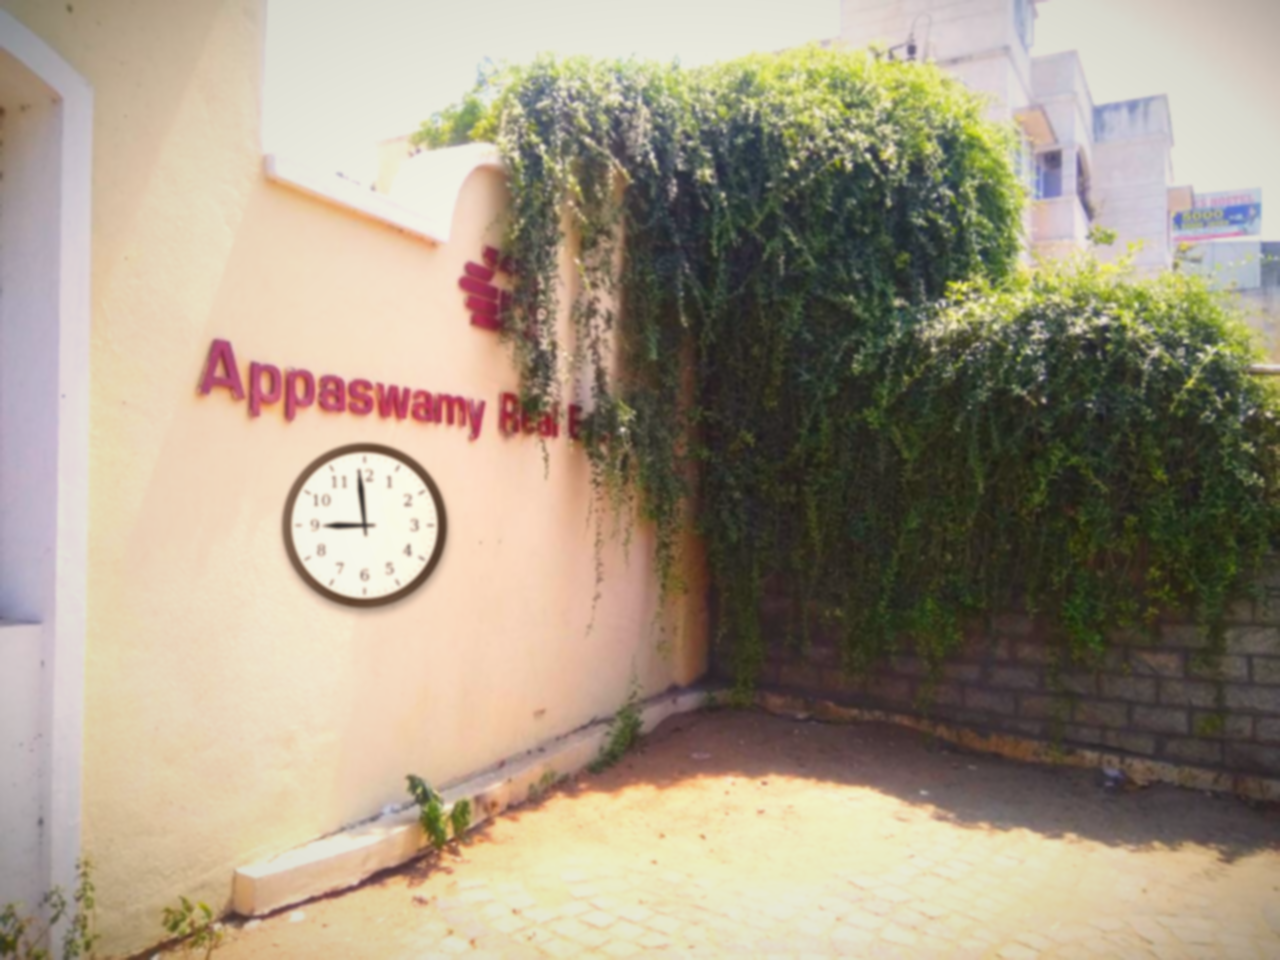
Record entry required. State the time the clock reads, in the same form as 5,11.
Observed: 8,59
